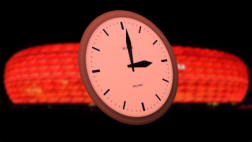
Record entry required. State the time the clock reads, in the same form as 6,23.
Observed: 3,01
